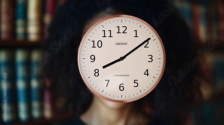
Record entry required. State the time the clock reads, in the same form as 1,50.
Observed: 8,09
